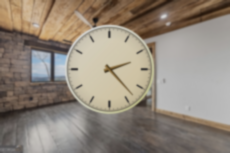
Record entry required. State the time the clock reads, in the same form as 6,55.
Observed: 2,23
